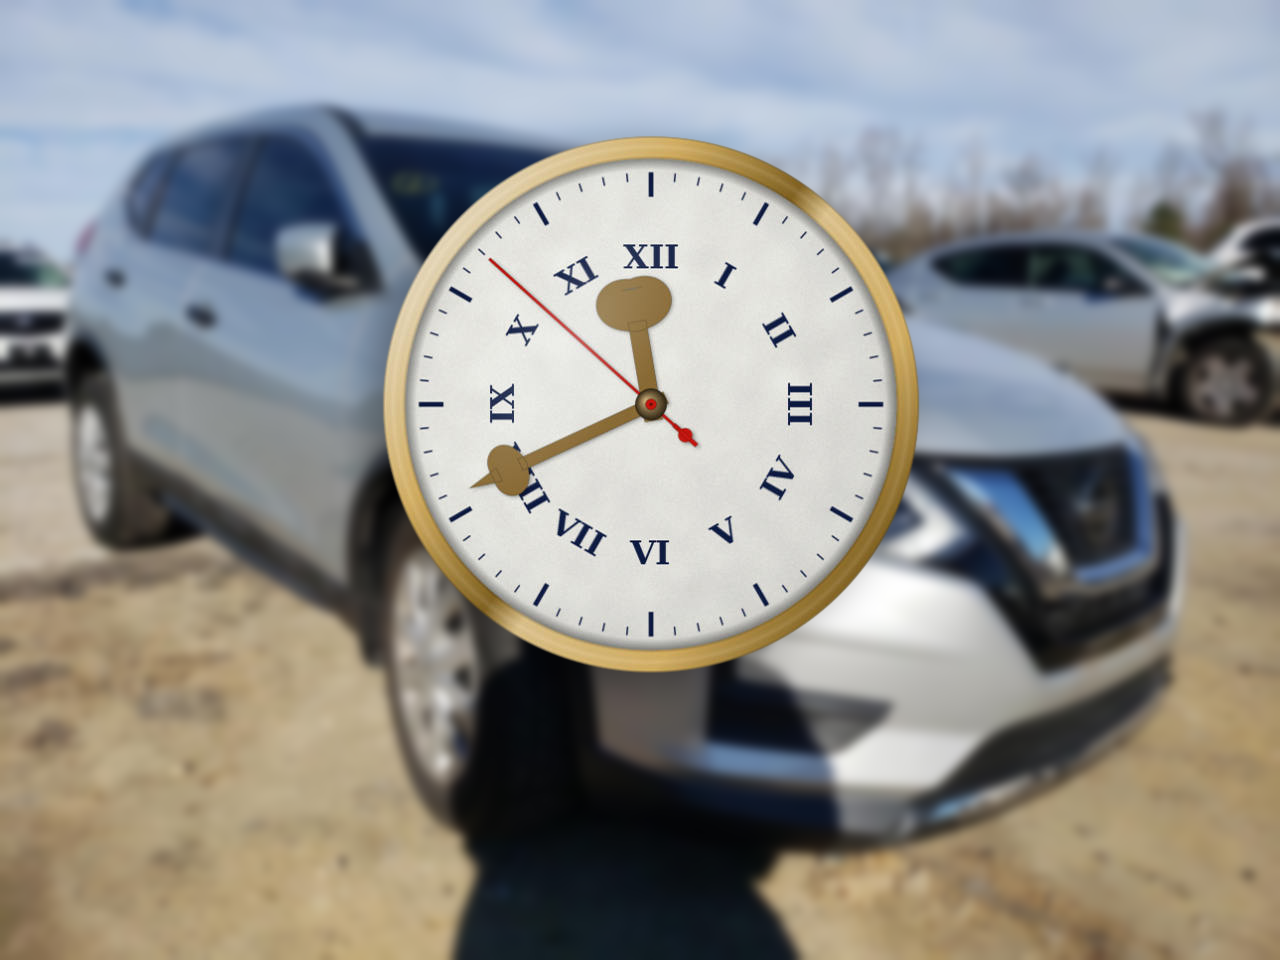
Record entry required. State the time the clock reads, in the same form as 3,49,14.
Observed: 11,40,52
